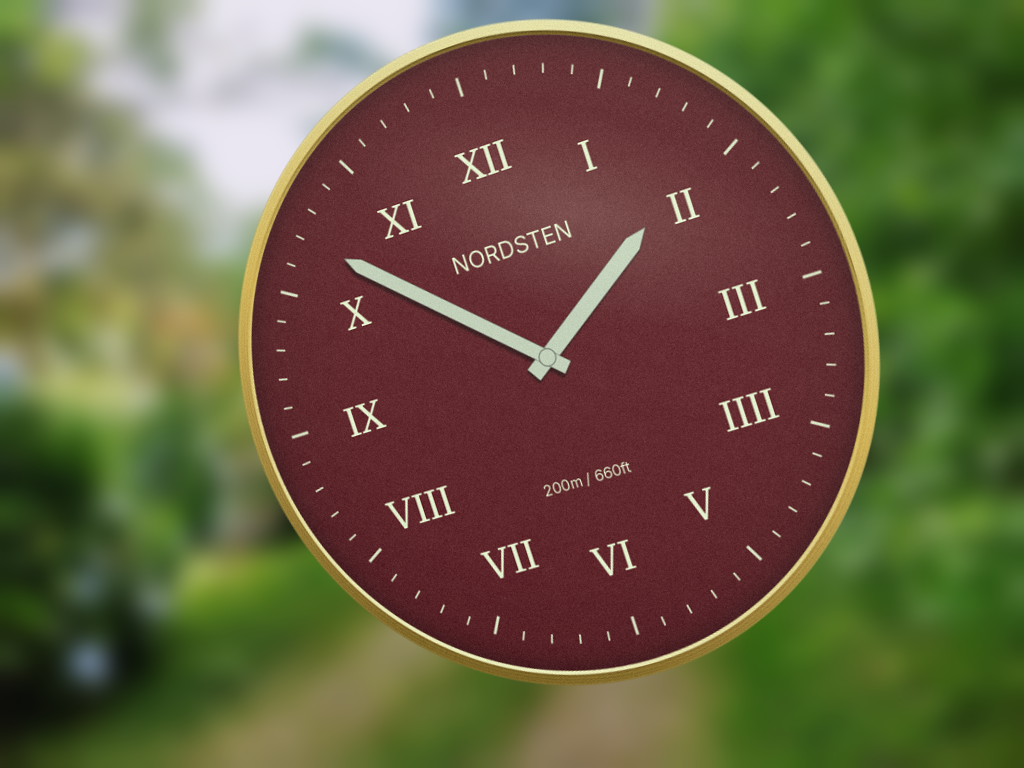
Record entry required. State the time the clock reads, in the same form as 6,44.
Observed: 1,52
